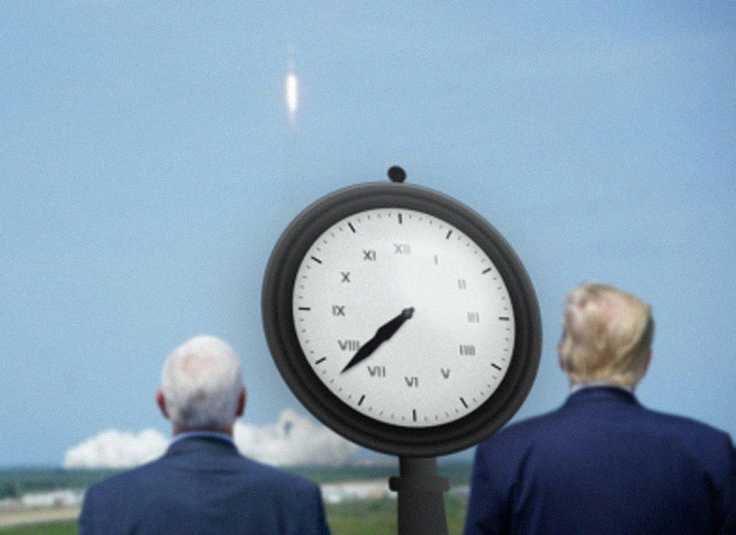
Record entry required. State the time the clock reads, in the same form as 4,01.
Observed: 7,38
